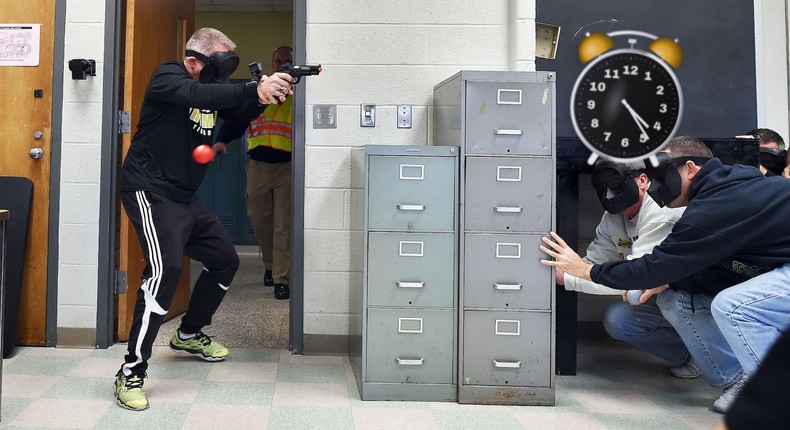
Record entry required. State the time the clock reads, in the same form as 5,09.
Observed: 4,24
